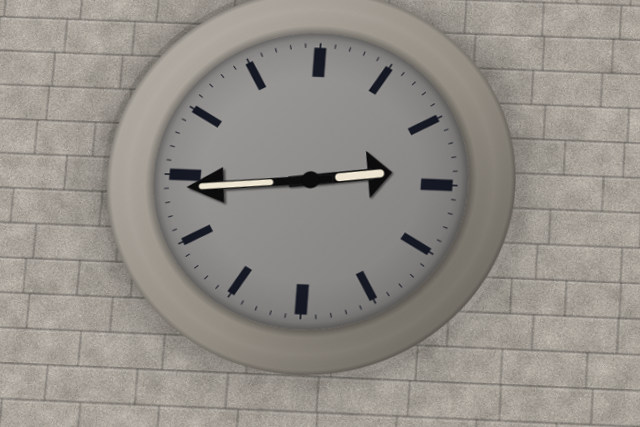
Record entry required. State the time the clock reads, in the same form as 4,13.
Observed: 2,44
